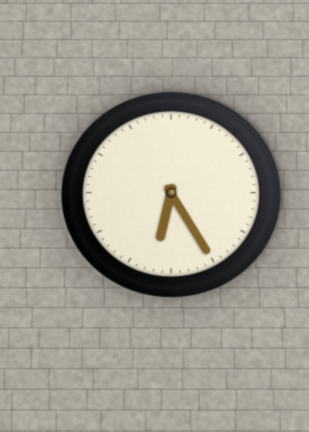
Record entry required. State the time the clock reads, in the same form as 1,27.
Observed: 6,25
